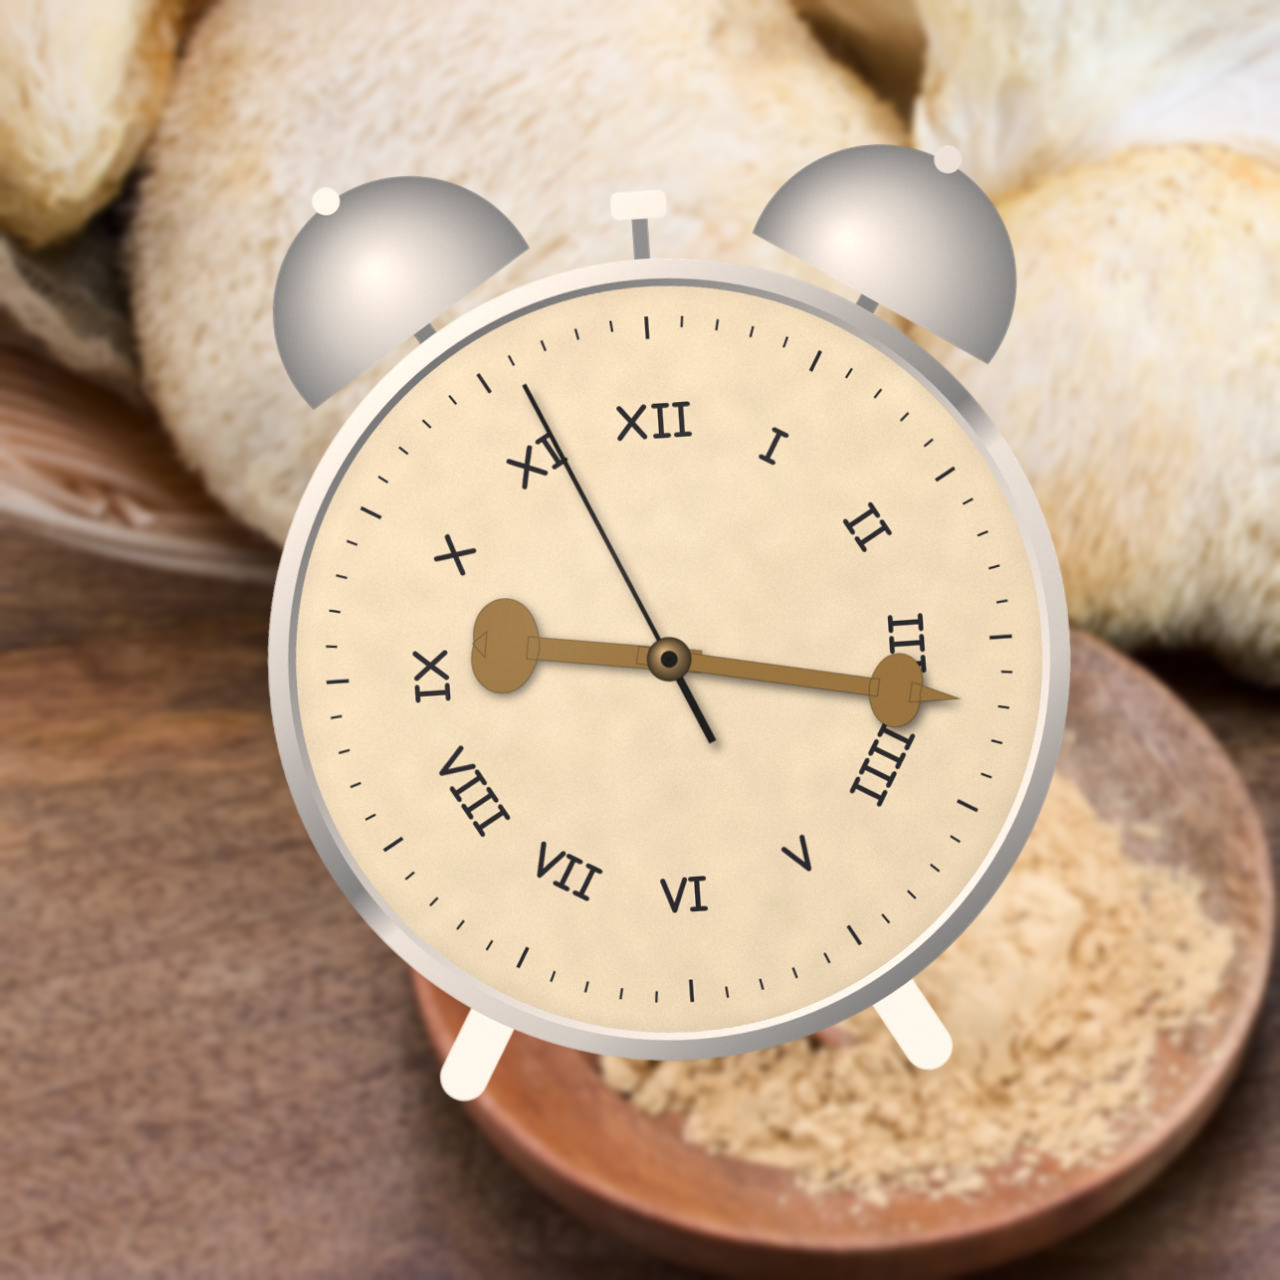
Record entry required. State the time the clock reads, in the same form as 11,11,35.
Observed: 9,16,56
